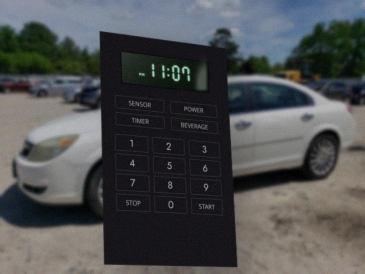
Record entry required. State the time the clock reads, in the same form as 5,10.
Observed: 11,07
